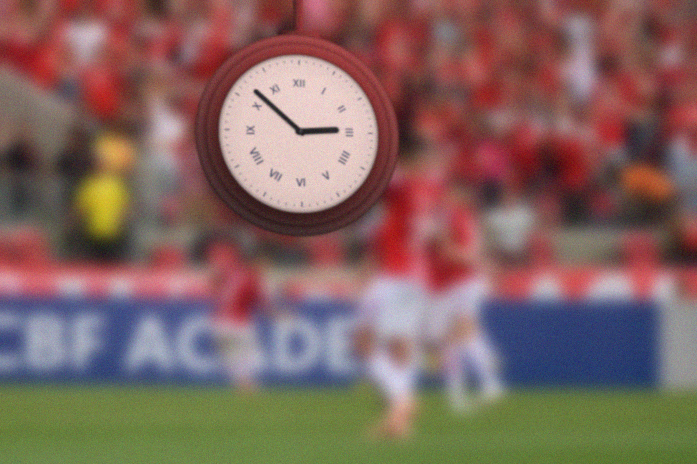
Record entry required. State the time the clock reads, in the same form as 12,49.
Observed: 2,52
